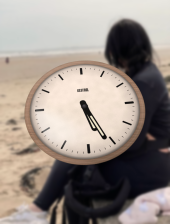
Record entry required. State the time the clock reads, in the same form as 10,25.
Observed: 5,26
